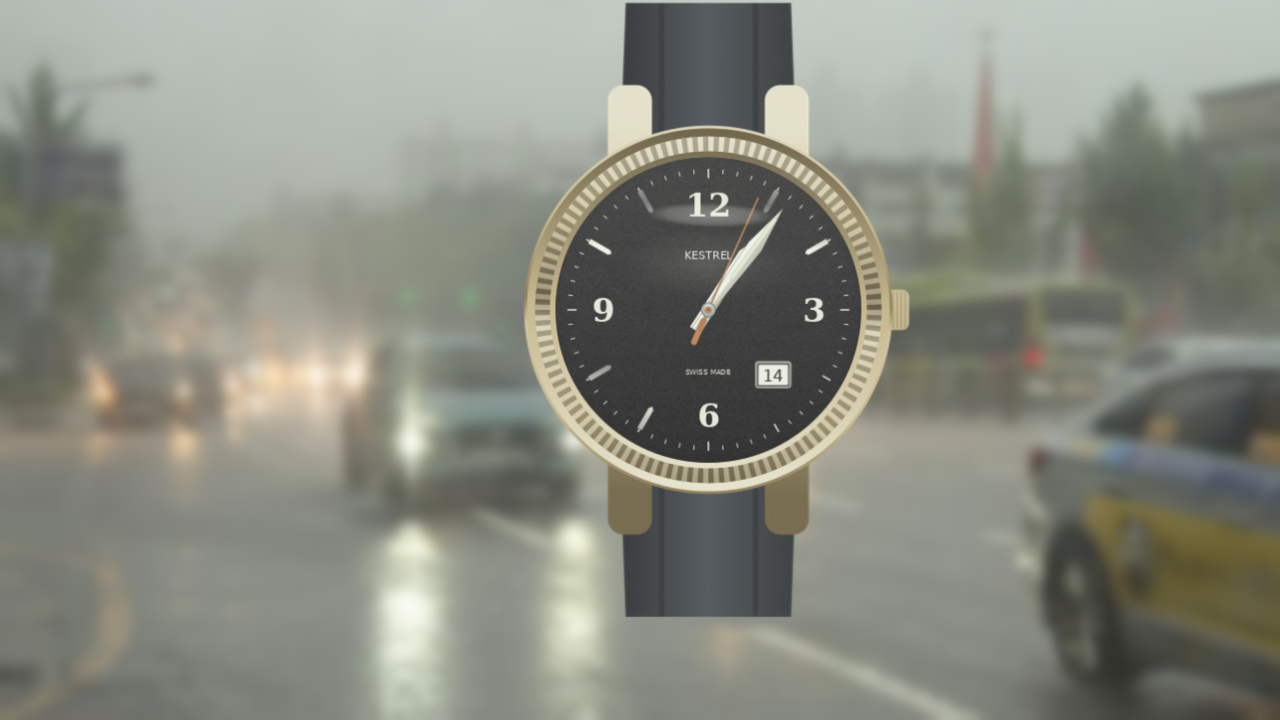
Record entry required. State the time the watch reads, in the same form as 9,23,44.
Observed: 1,06,04
